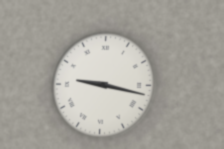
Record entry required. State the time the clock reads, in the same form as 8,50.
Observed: 9,17
